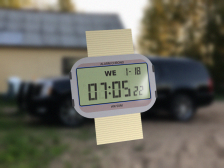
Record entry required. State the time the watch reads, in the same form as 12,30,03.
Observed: 7,05,22
